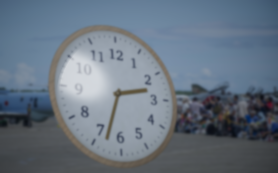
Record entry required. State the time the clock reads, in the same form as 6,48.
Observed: 2,33
